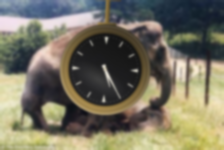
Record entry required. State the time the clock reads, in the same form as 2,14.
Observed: 5,25
